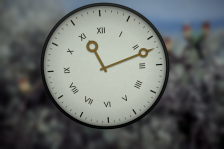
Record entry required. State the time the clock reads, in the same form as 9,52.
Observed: 11,12
